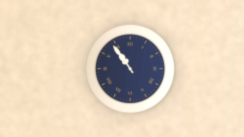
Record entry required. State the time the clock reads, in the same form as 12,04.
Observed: 10,54
